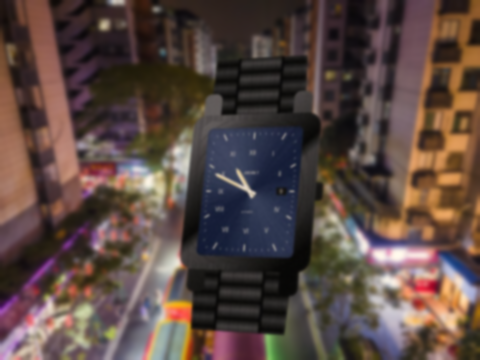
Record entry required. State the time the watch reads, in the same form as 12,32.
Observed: 10,49
